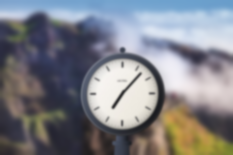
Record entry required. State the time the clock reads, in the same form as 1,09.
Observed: 7,07
